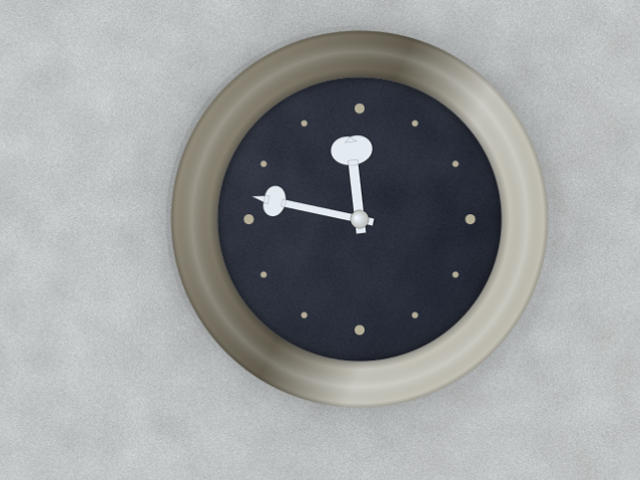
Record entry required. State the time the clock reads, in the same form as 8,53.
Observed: 11,47
